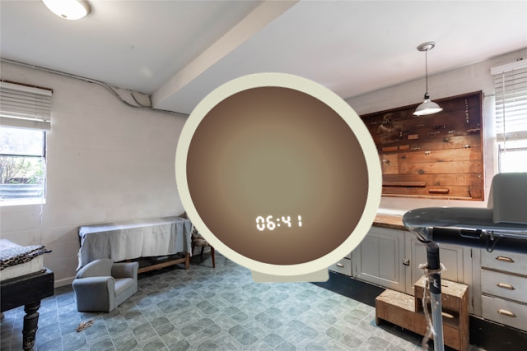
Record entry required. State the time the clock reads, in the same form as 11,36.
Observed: 6,41
